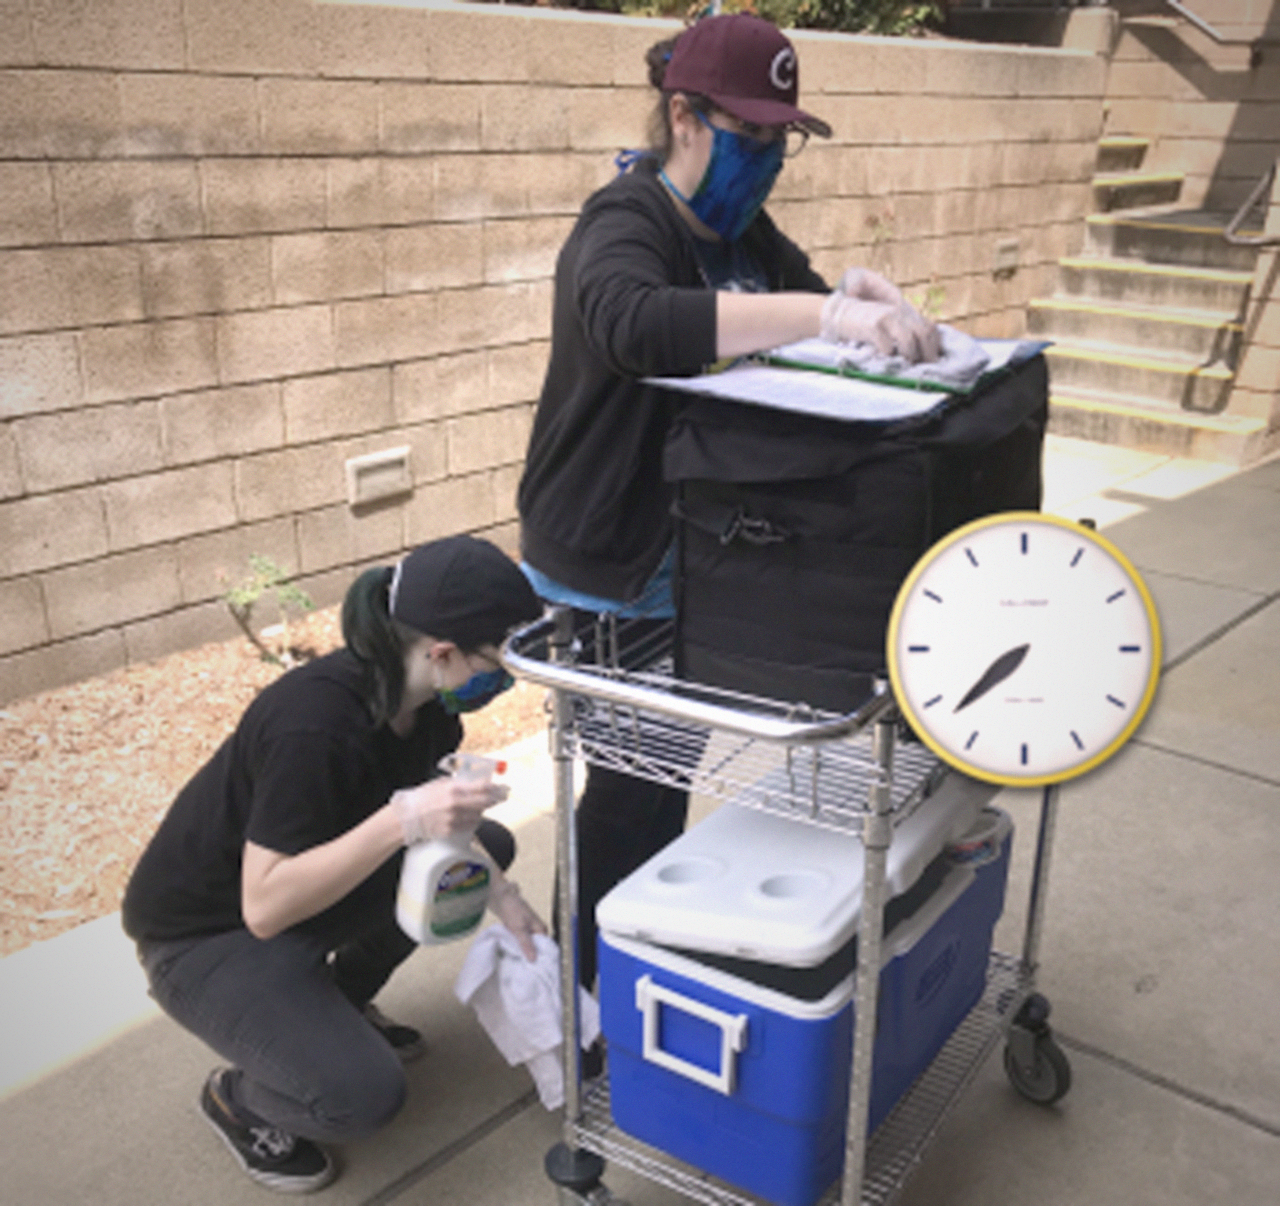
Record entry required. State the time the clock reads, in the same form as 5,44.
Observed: 7,38
